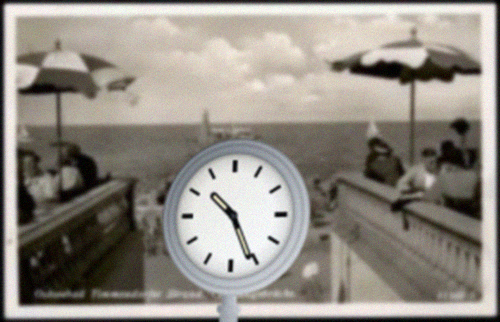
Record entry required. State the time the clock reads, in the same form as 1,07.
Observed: 10,26
